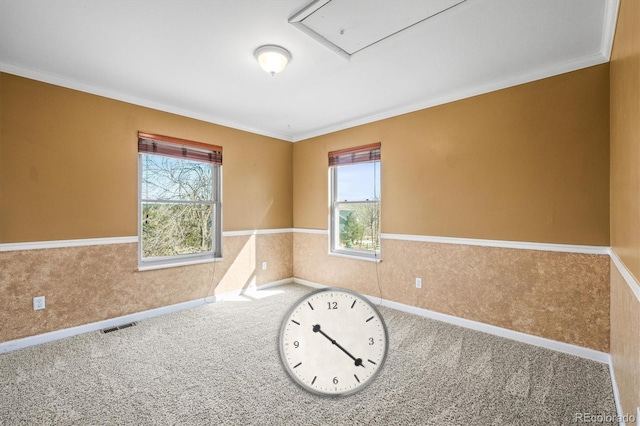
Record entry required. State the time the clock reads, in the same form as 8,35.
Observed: 10,22
